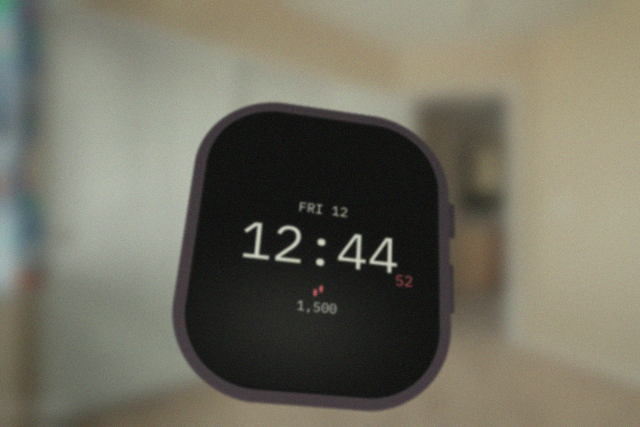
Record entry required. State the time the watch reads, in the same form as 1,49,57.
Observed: 12,44,52
